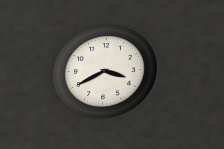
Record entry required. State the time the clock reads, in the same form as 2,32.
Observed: 3,40
